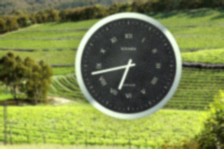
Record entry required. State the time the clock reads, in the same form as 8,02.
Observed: 6,43
